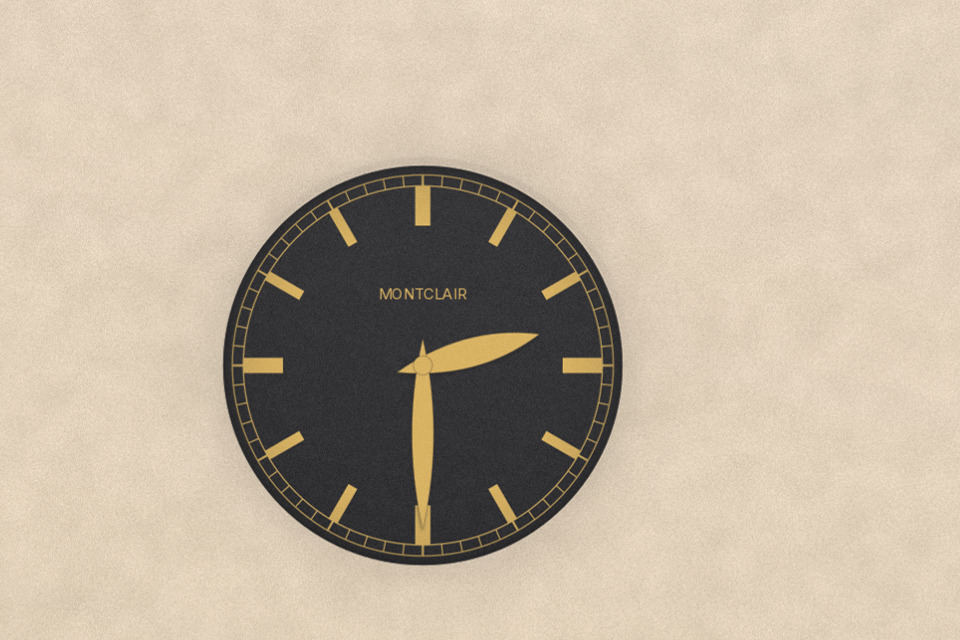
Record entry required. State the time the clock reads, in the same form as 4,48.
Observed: 2,30
